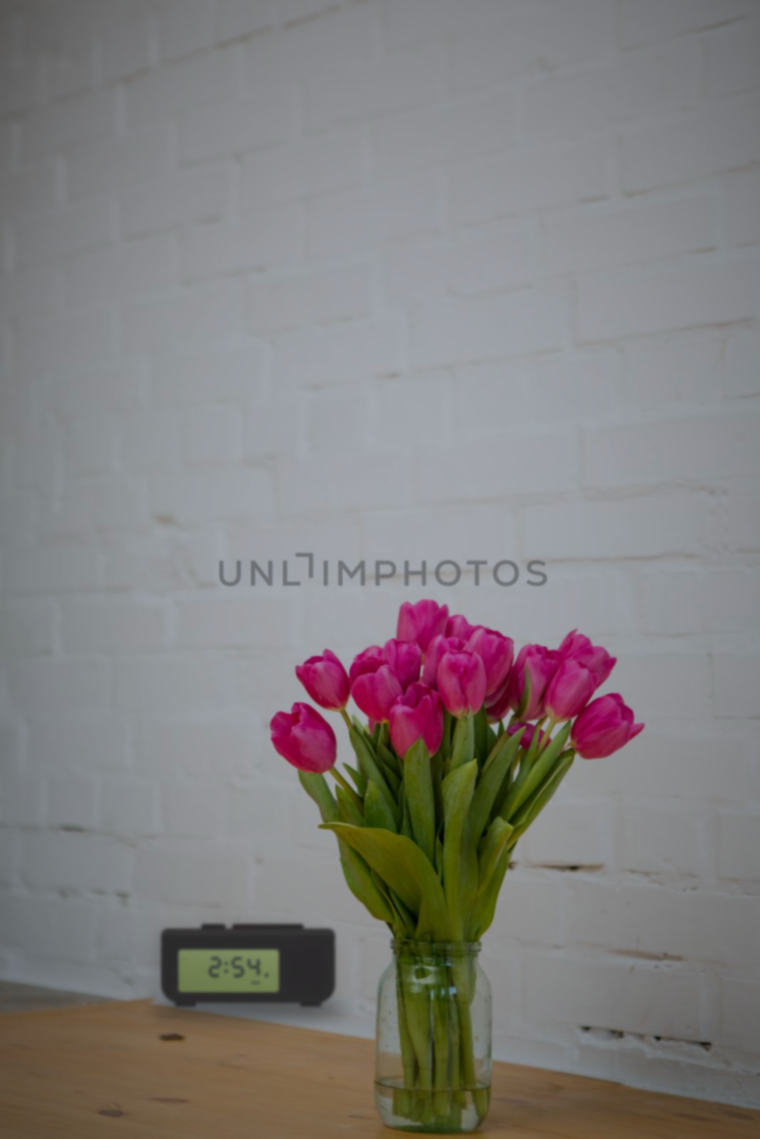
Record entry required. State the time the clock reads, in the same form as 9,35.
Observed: 2,54
